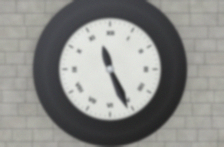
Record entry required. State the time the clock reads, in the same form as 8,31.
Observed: 11,26
